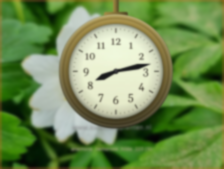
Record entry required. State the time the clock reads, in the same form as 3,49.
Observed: 8,13
